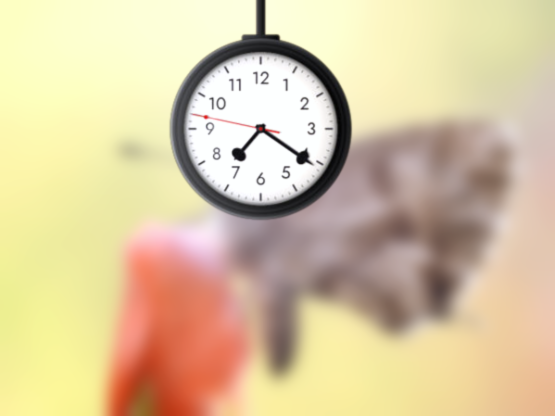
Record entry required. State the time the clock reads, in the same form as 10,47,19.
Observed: 7,20,47
